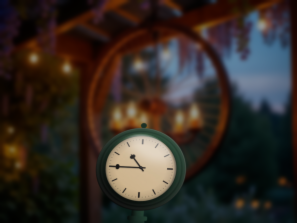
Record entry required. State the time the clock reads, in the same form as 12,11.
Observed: 10,45
